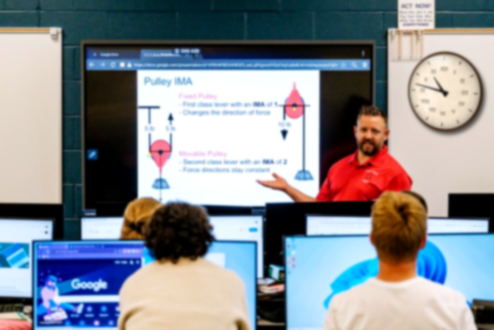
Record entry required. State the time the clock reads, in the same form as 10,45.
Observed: 10,47
